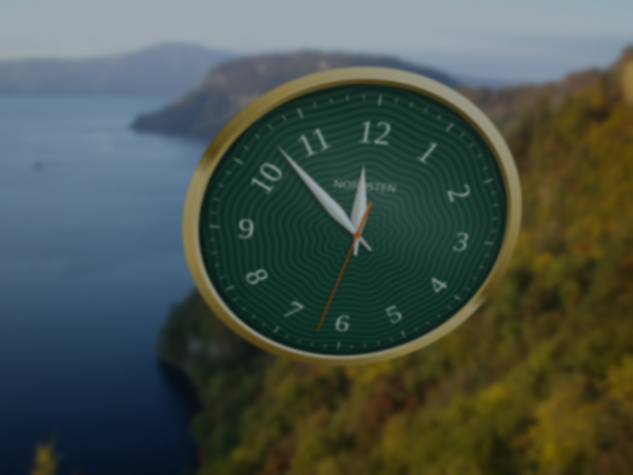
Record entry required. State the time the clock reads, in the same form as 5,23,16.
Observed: 11,52,32
